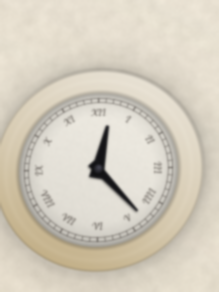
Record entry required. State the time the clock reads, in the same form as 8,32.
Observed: 12,23
